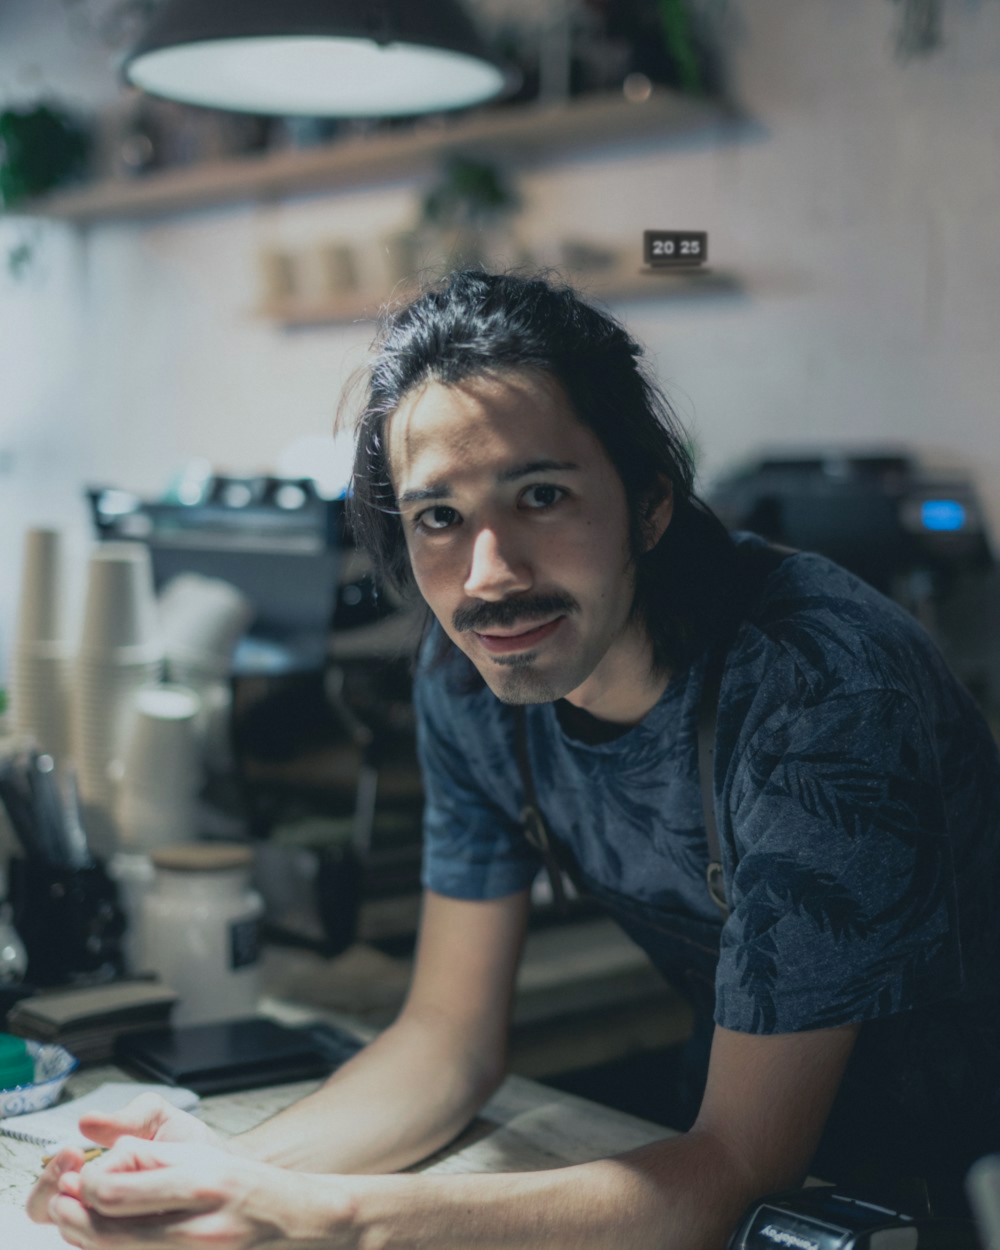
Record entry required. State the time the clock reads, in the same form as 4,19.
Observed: 20,25
